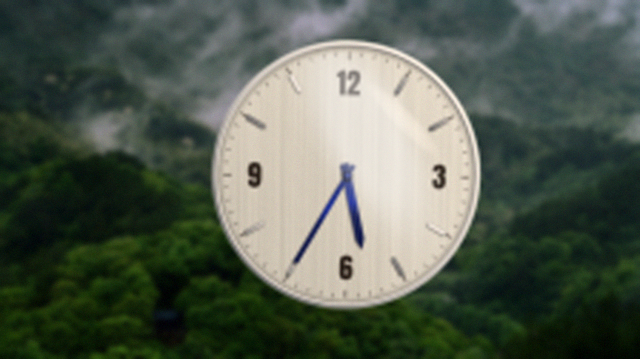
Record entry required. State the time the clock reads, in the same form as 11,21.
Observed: 5,35
